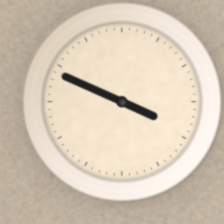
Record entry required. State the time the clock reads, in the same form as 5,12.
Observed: 3,49
